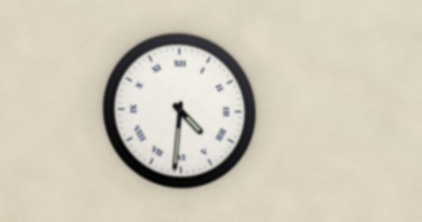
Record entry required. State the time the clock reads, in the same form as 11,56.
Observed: 4,31
